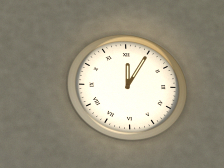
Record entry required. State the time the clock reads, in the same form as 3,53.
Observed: 12,05
